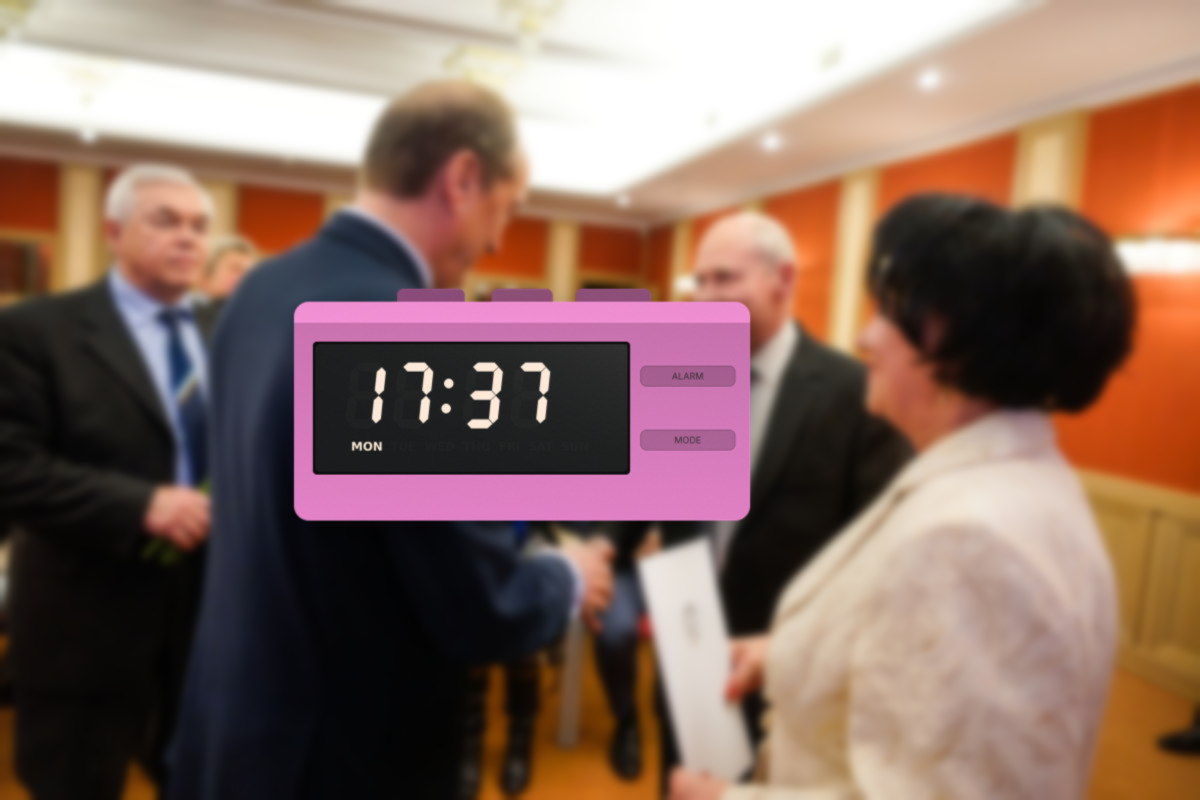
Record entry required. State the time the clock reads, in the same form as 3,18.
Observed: 17,37
